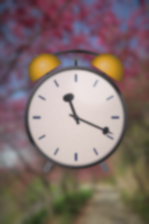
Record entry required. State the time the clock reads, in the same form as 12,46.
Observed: 11,19
